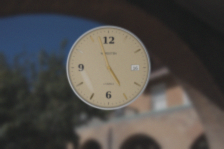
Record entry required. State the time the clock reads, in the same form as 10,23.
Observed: 4,57
